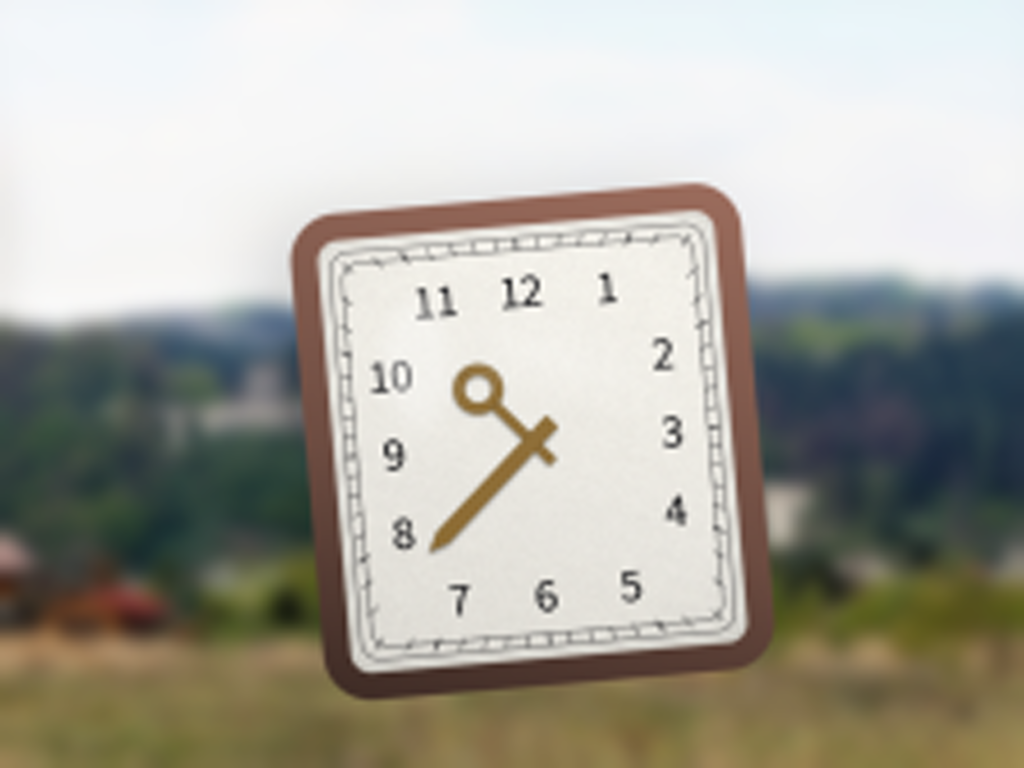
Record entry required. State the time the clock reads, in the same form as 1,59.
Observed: 10,38
